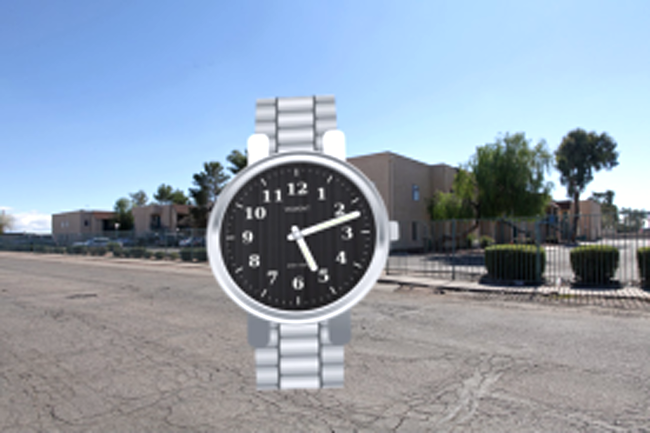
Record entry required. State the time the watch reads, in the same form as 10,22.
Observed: 5,12
